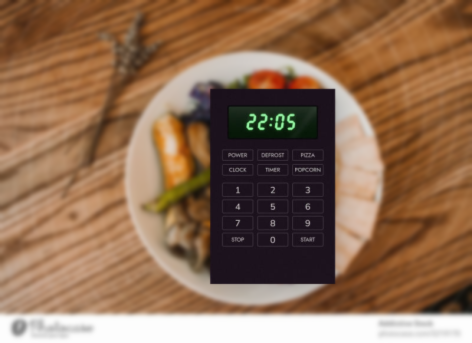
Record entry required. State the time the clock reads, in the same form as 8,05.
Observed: 22,05
